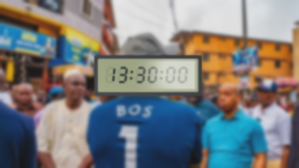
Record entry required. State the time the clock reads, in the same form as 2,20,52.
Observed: 13,30,00
